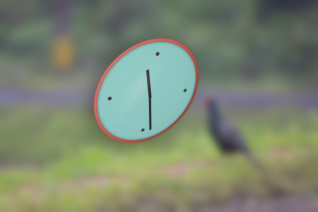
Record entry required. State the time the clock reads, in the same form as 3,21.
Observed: 11,28
